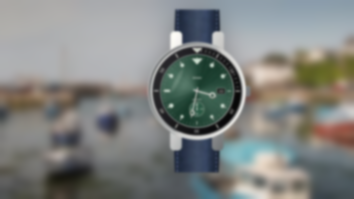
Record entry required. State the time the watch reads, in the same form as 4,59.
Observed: 3,32
